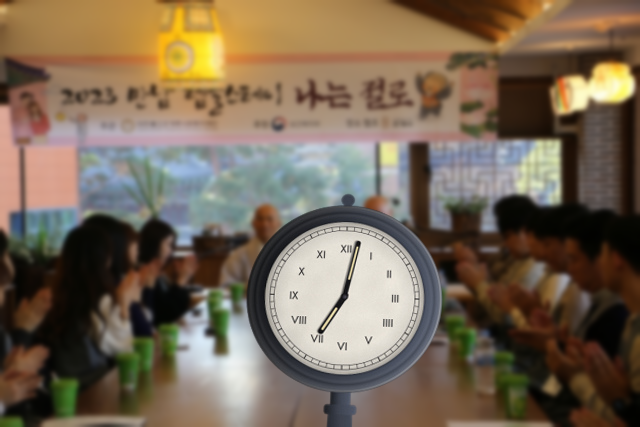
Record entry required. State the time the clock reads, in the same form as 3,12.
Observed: 7,02
